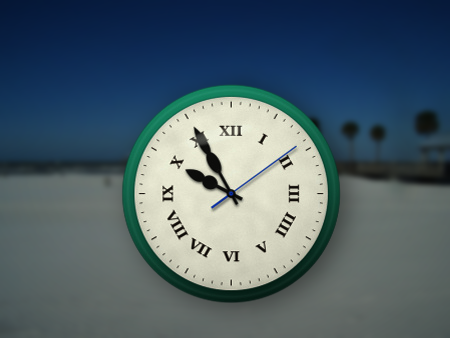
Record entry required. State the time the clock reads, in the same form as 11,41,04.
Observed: 9,55,09
